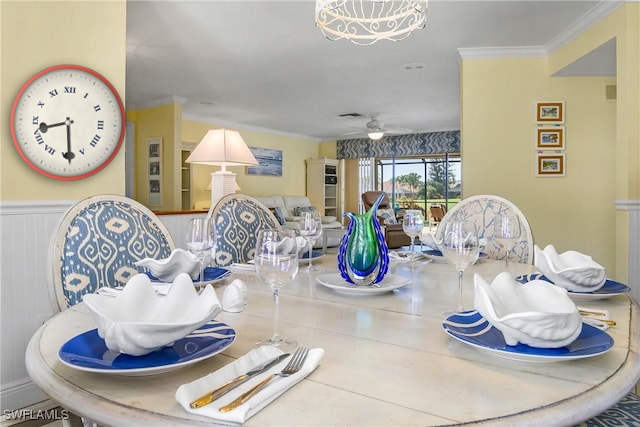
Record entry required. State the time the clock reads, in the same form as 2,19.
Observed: 8,29
